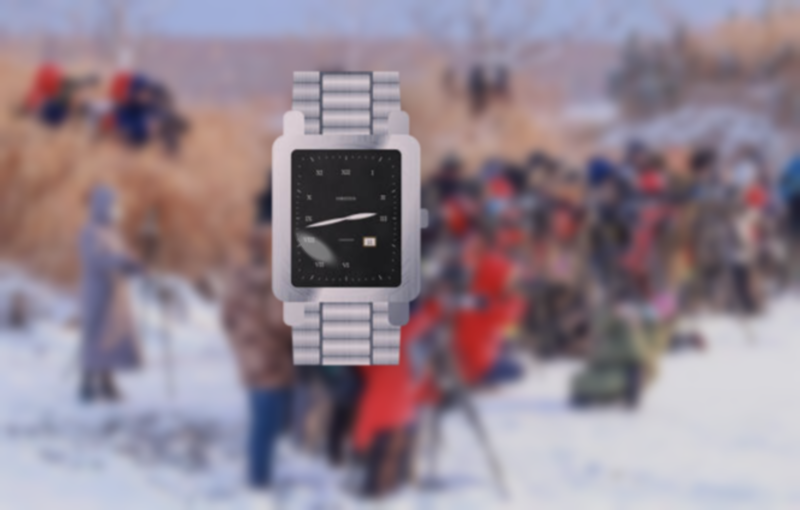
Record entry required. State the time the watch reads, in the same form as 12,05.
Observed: 2,43
